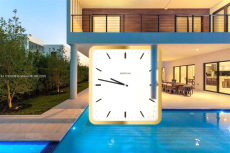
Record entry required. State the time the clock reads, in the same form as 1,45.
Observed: 9,47
